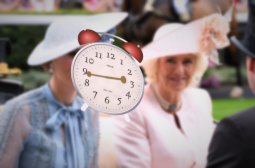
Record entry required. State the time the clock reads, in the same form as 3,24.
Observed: 2,44
